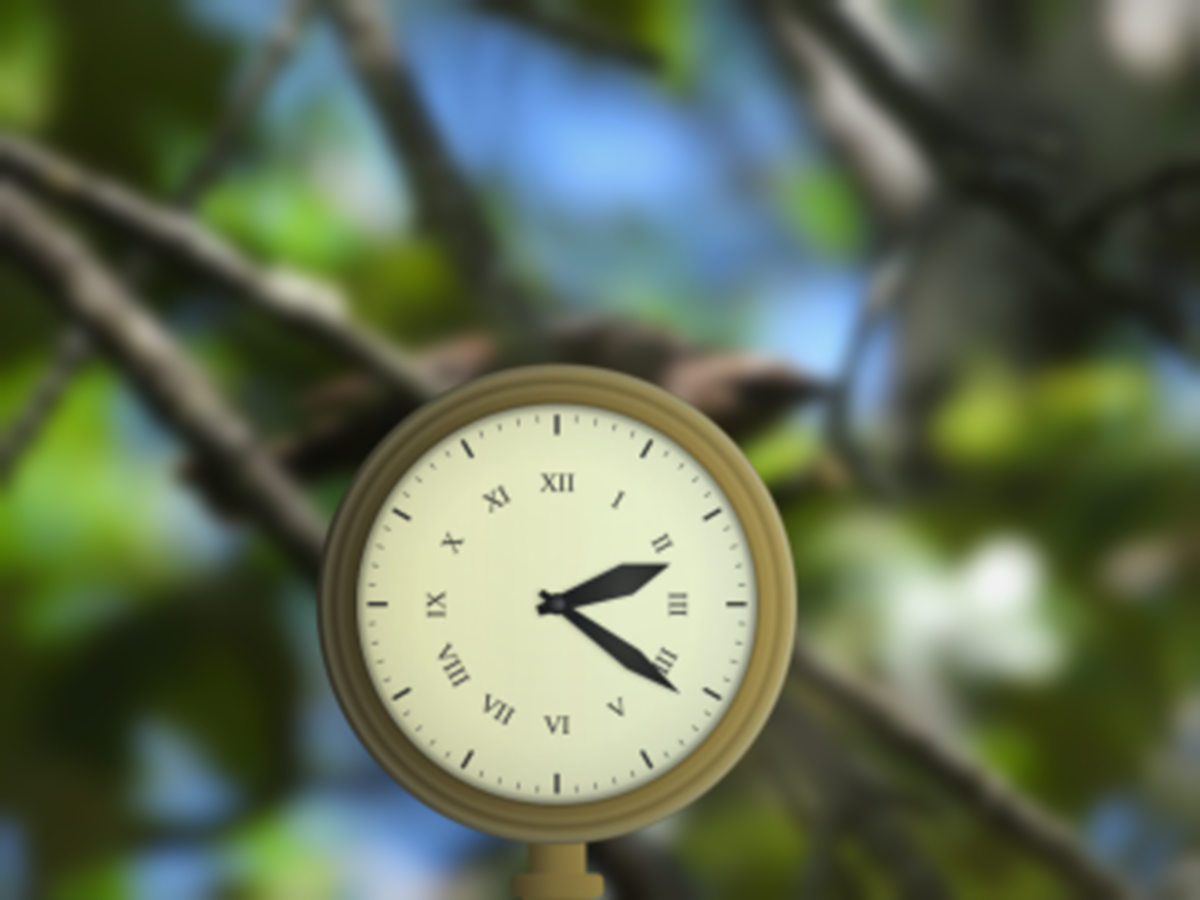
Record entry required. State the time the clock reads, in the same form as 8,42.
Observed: 2,21
